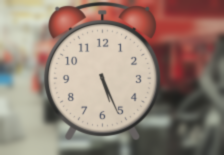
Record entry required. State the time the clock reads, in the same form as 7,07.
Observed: 5,26
